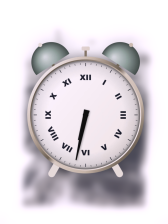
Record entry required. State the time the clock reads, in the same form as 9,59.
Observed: 6,32
